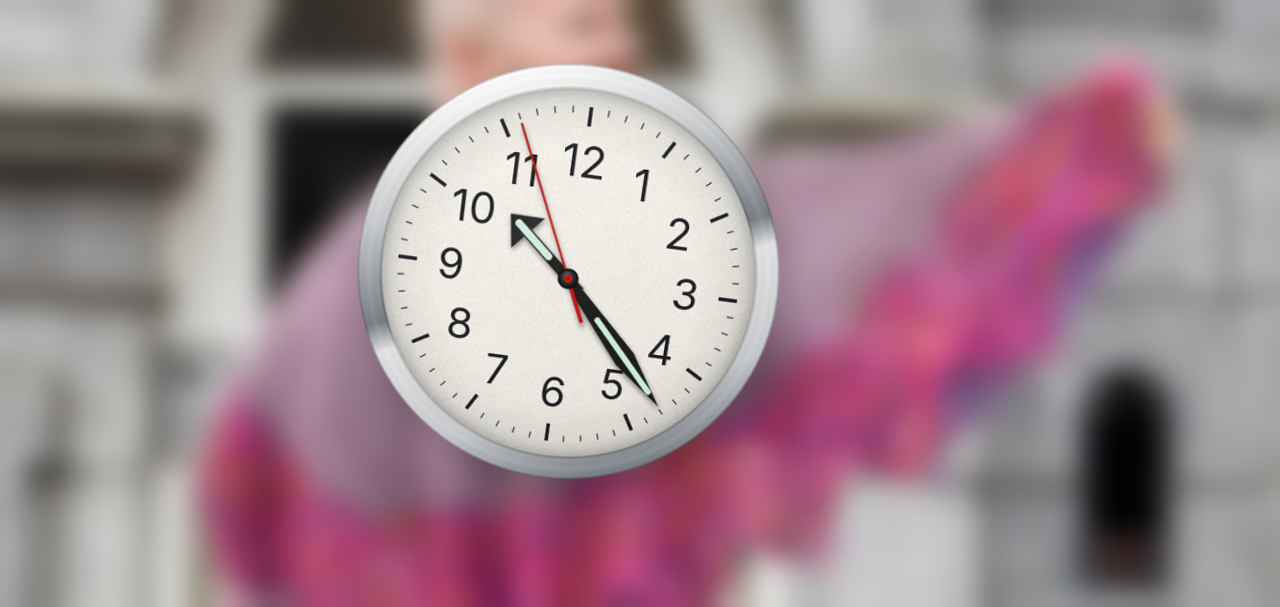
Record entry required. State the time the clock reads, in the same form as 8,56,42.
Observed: 10,22,56
